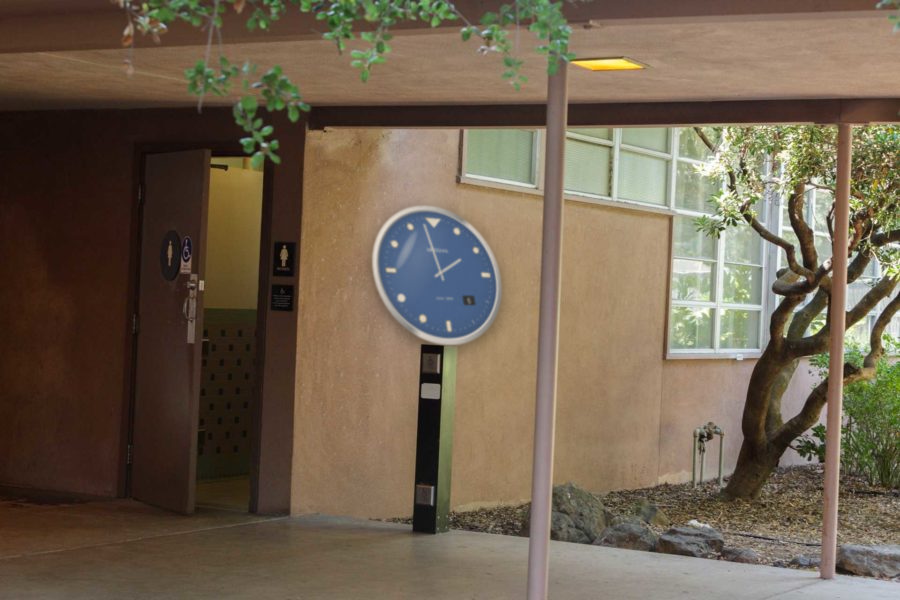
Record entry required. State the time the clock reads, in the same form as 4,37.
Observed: 1,58
